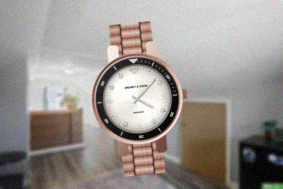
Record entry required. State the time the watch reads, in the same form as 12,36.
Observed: 4,08
